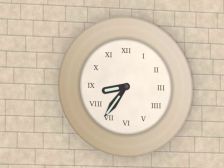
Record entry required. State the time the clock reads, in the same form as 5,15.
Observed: 8,36
